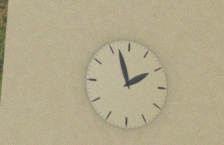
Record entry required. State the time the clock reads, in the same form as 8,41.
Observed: 1,57
